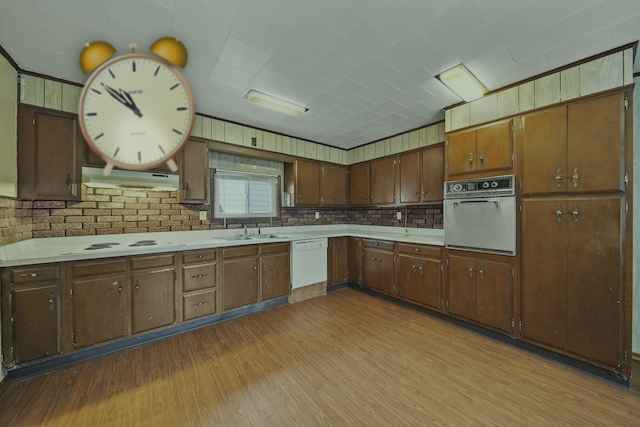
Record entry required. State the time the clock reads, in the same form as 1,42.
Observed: 10,52
